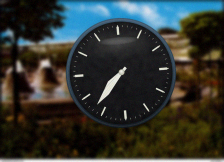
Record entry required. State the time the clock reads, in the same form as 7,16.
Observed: 7,37
